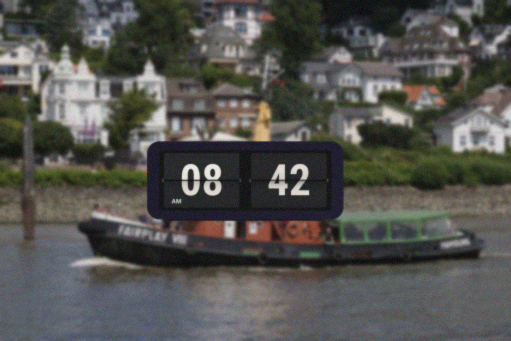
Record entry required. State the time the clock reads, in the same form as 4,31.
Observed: 8,42
